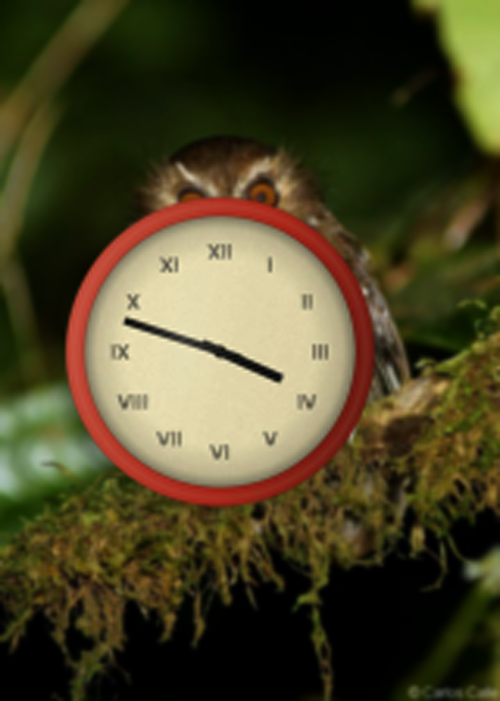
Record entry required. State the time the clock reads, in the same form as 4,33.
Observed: 3,48
